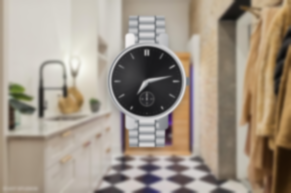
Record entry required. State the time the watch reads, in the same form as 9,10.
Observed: 7,13
